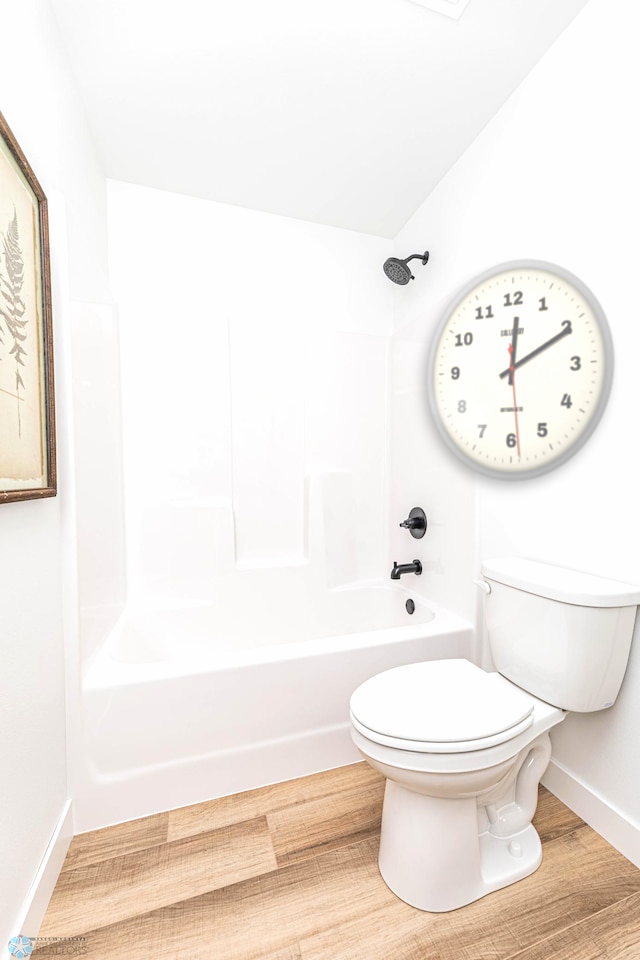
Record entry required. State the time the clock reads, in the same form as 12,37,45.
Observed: 12,10,29
